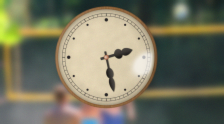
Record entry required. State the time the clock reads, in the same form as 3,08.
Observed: 2,28
